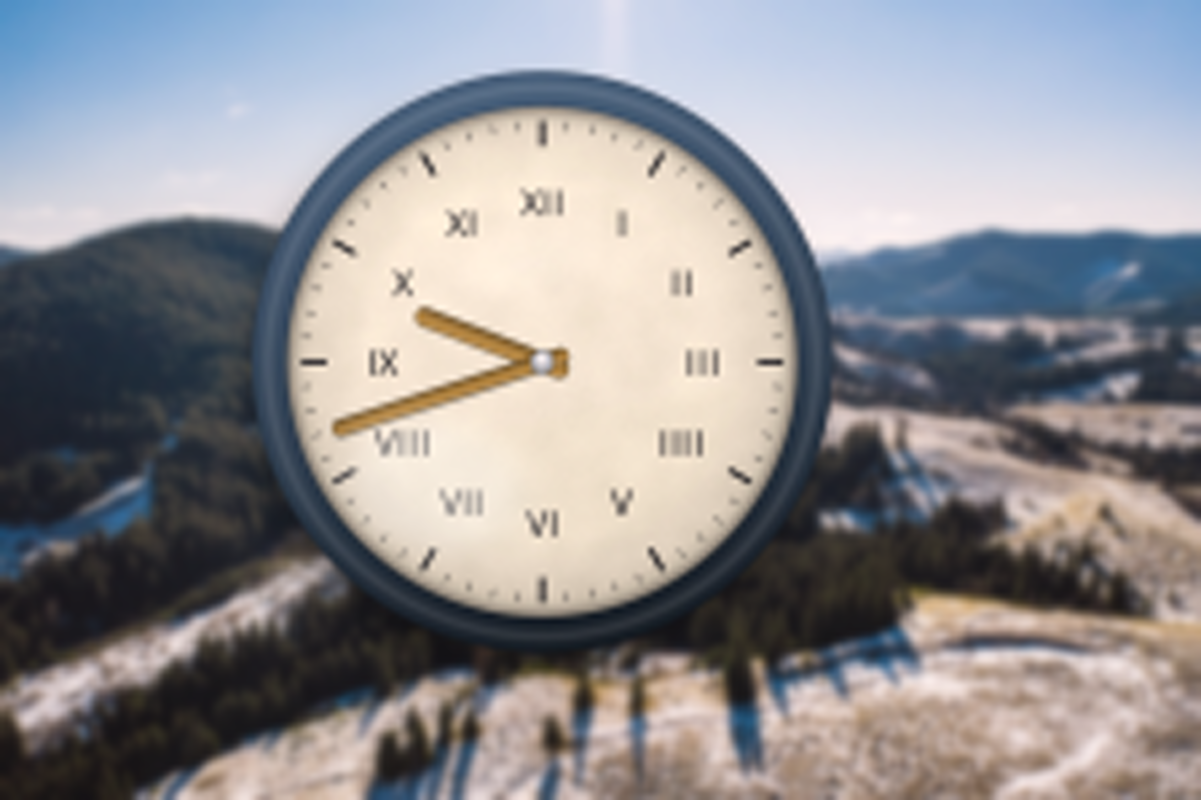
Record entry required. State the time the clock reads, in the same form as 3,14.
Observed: 9,42
